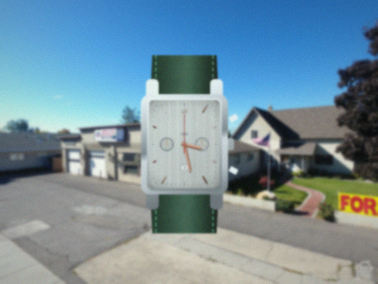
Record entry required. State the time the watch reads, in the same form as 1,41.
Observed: 3,28
